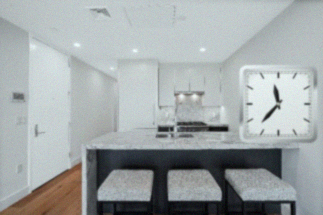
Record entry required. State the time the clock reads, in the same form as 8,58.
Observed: 11,37
